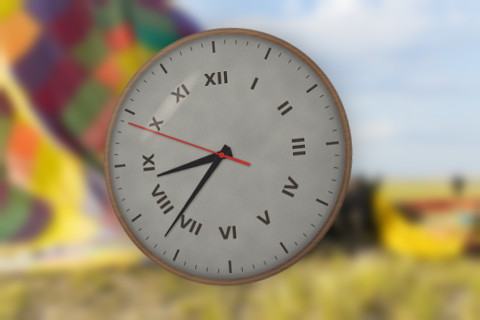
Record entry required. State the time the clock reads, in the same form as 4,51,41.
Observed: 8,36,49
